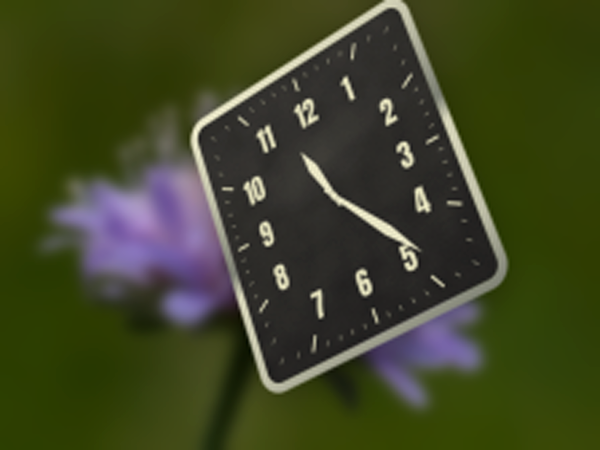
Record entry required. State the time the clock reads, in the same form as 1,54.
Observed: 11,24
